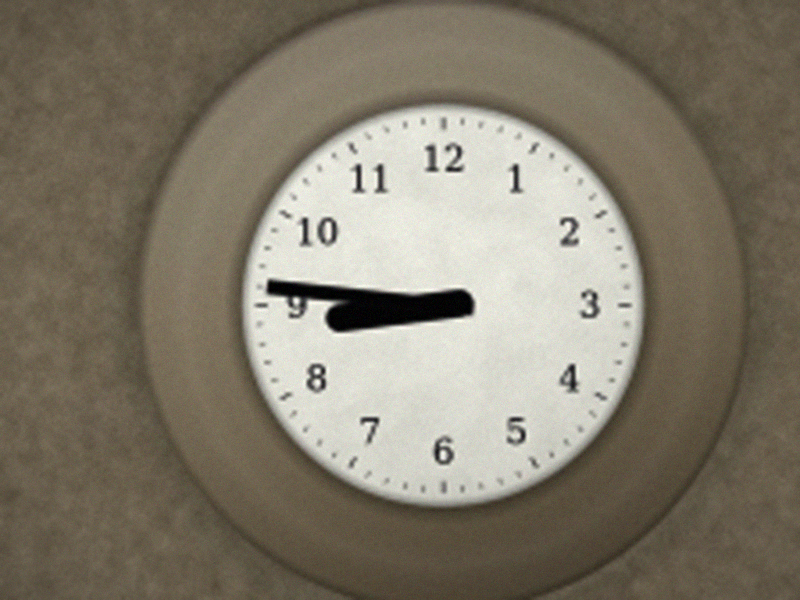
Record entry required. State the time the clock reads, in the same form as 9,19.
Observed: 8,46
